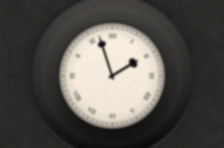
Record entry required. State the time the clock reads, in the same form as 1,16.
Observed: 1,57
